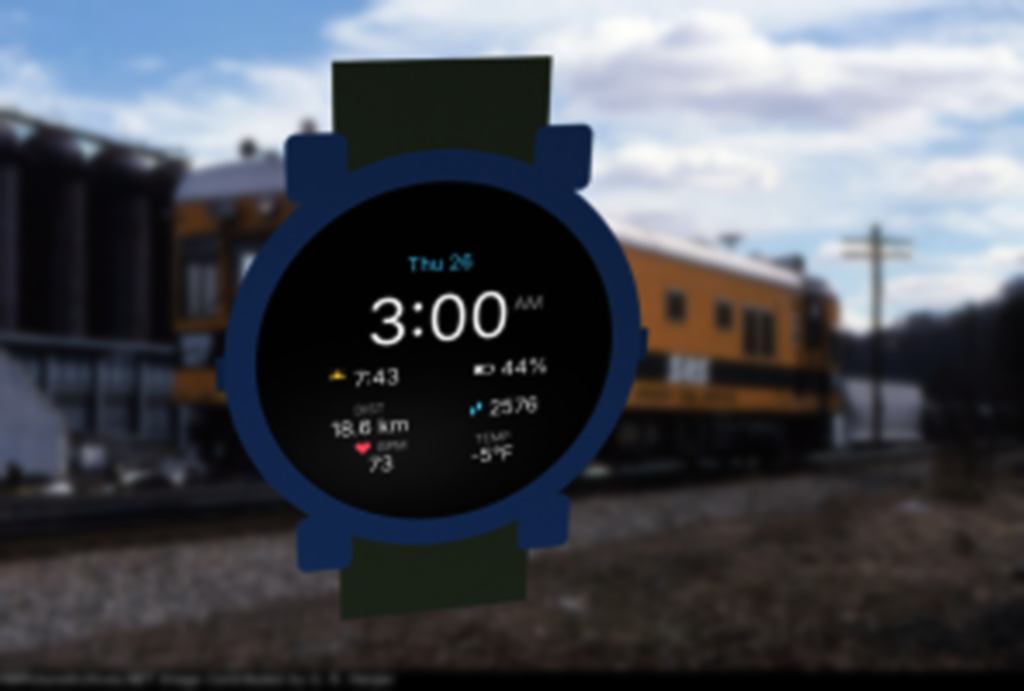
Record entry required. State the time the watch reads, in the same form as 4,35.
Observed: 3,00
